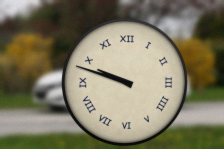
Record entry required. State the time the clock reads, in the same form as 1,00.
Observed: 9,48
